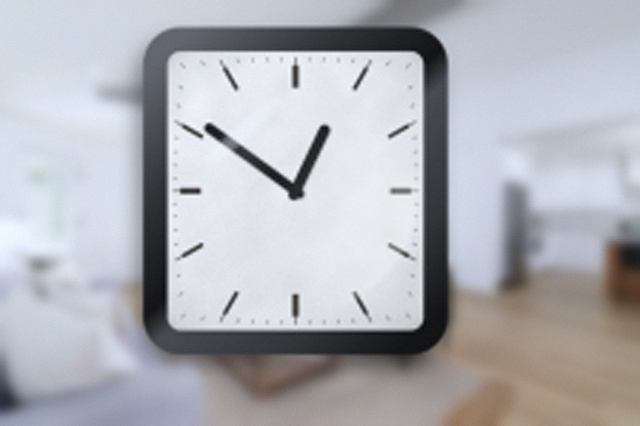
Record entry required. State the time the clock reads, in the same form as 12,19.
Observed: 12,51
